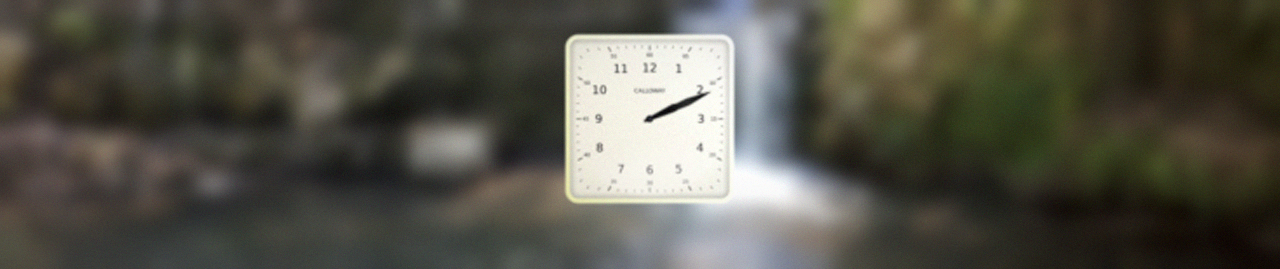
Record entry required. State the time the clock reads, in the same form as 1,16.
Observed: 2,11
